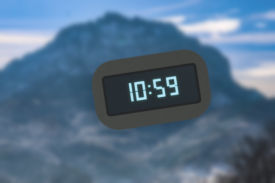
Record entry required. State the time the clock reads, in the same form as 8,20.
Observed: 10,59
